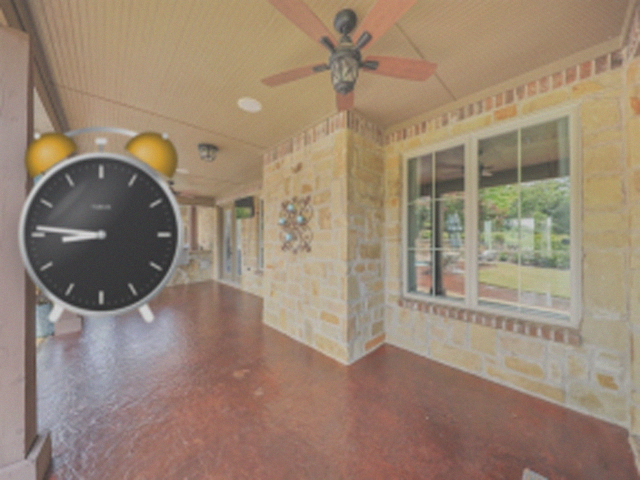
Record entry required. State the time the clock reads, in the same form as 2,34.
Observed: 8,46
